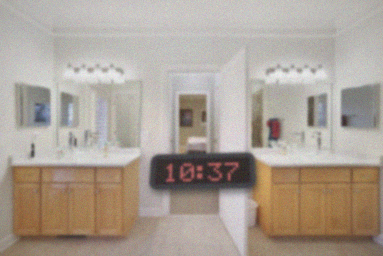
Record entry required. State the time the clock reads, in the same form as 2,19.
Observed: 10,37
